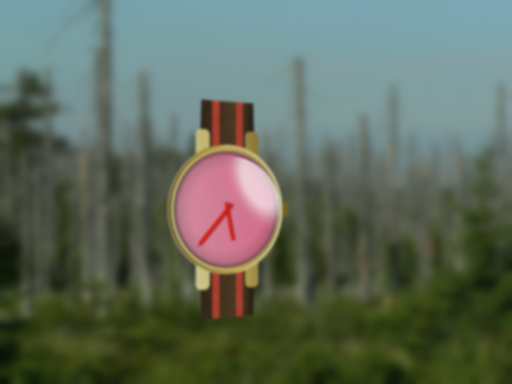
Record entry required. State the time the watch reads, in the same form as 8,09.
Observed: 5,37
